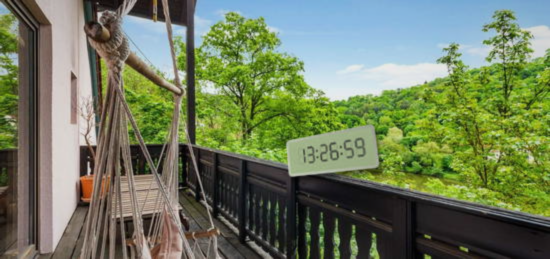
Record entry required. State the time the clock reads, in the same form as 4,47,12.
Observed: 13,26,59
